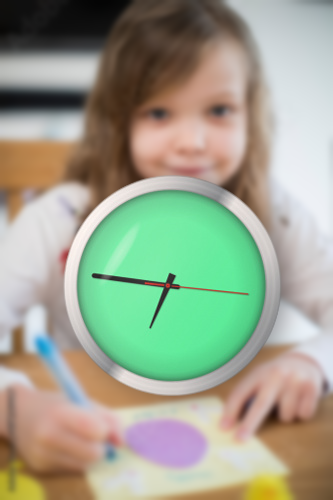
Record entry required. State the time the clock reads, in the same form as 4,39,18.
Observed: 6,46,16
